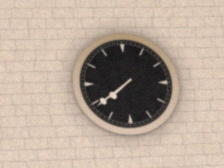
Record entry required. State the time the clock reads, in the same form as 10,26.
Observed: 7,39
